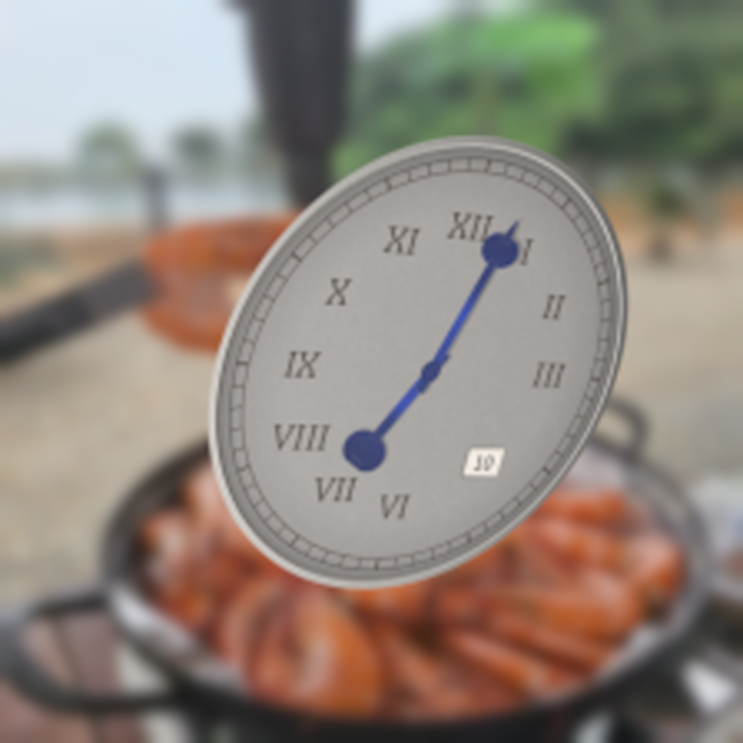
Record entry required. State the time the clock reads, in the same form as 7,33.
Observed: 7,03
